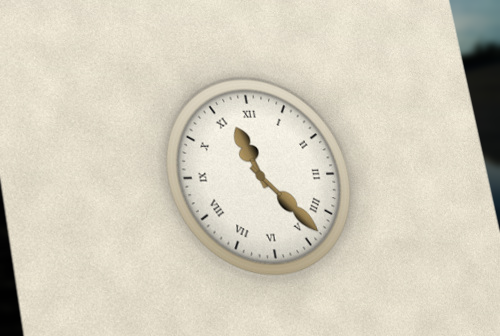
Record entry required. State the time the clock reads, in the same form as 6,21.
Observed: 11,23
